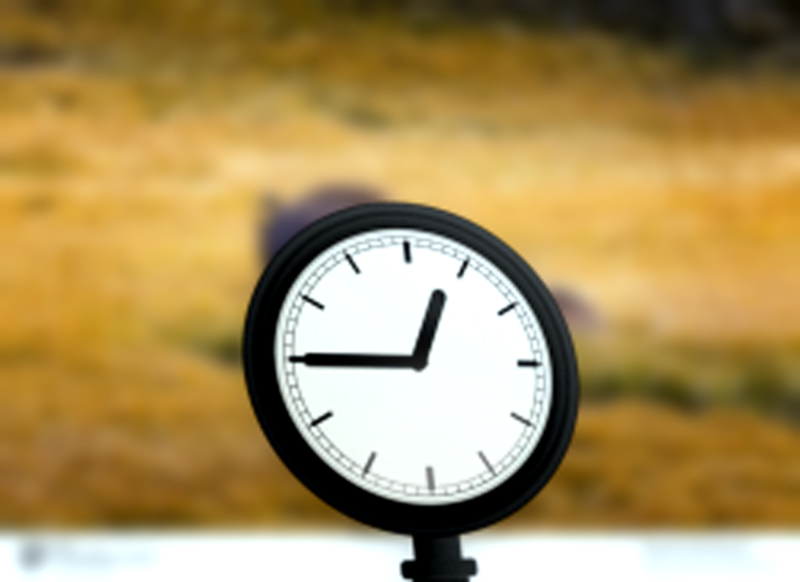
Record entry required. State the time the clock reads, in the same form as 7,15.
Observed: 12,45
